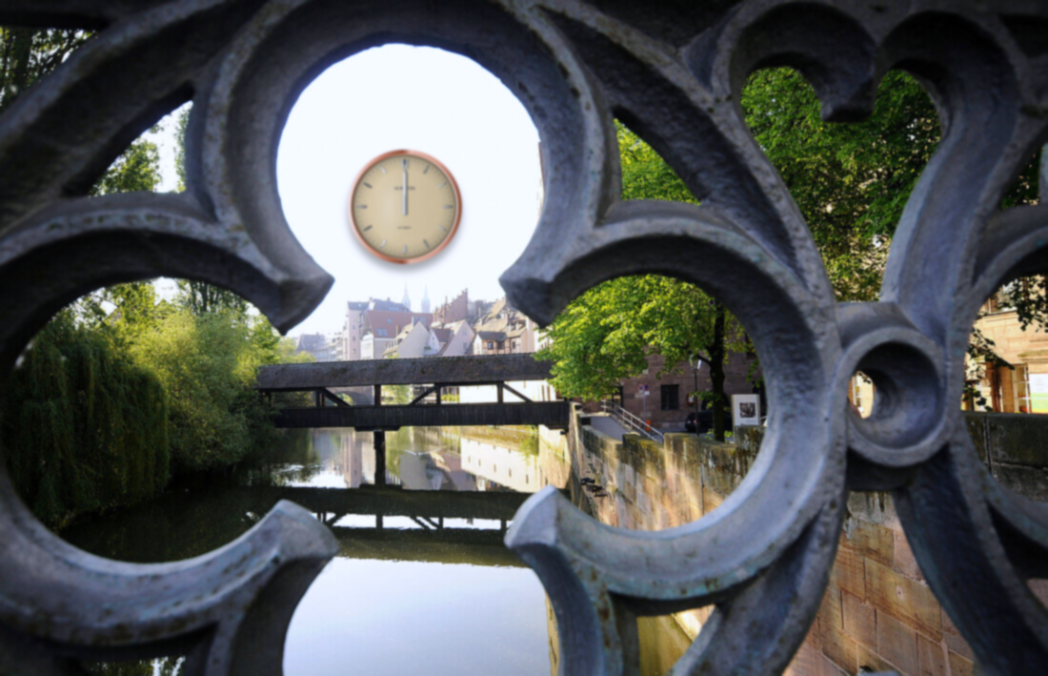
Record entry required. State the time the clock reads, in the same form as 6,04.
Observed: 12,00
